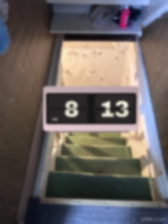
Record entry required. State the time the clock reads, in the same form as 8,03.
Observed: 8,13
